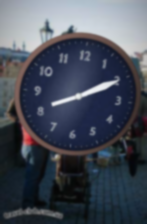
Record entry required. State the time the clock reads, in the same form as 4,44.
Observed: 8,10
